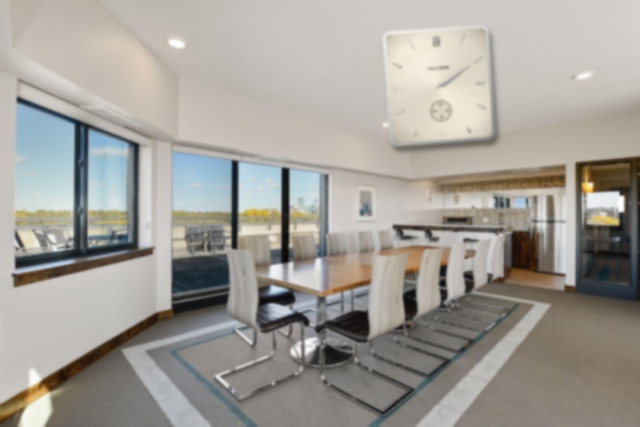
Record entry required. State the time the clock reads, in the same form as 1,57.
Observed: 2,10
